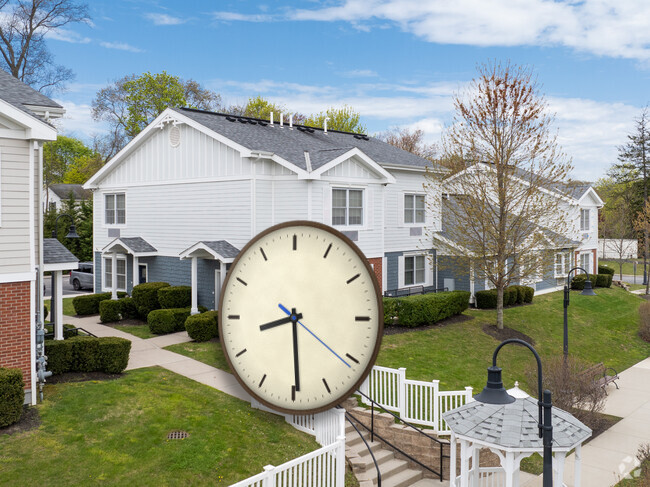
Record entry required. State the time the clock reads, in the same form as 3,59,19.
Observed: 8,29,21
